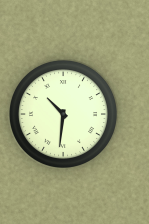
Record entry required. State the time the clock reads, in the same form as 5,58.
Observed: 10,31
